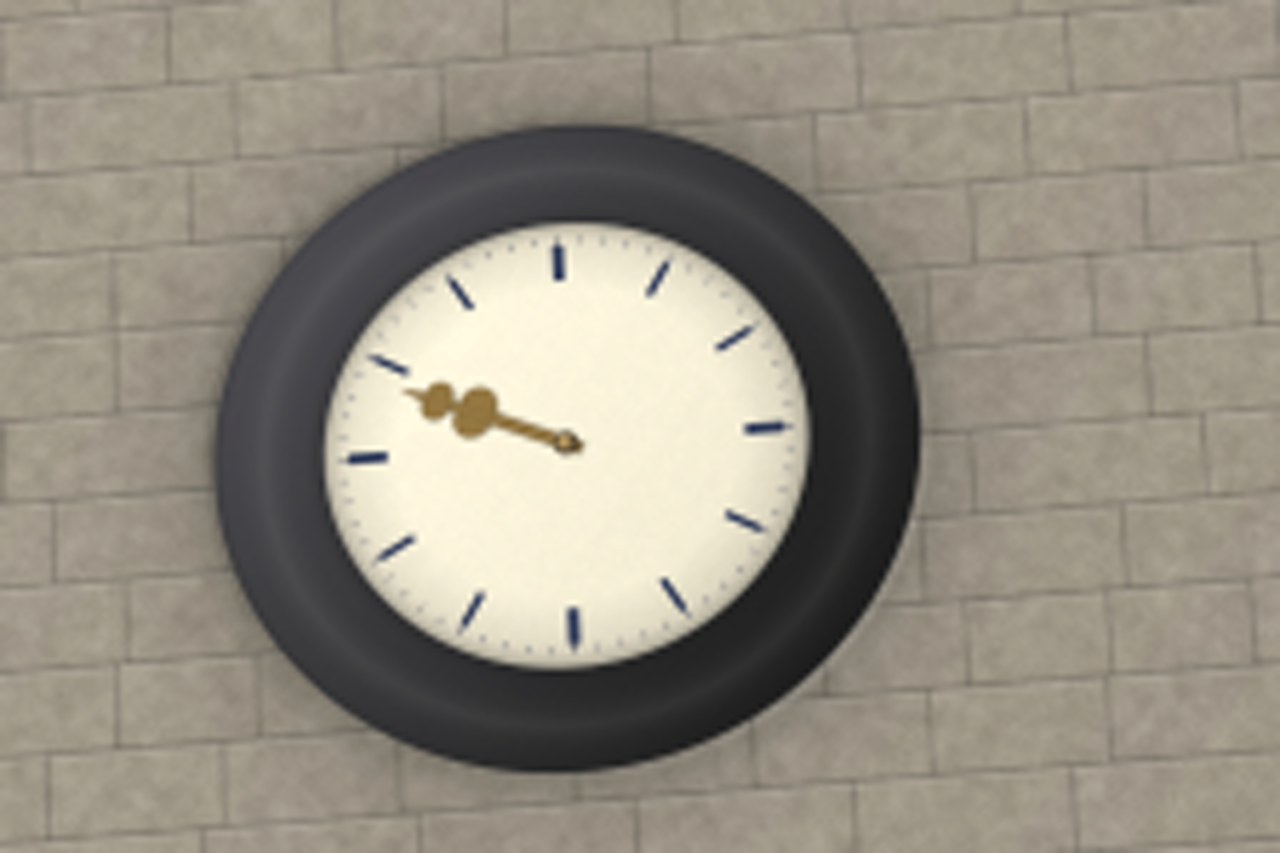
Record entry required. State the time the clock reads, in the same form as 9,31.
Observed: 9,49
